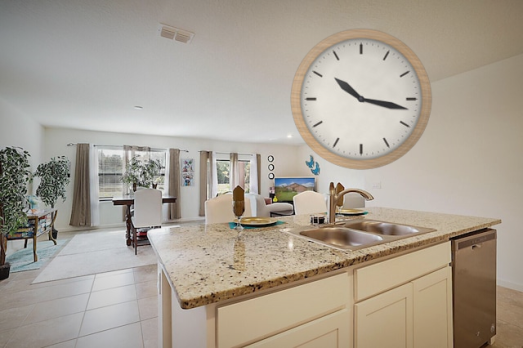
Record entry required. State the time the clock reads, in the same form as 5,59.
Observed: 10,17
